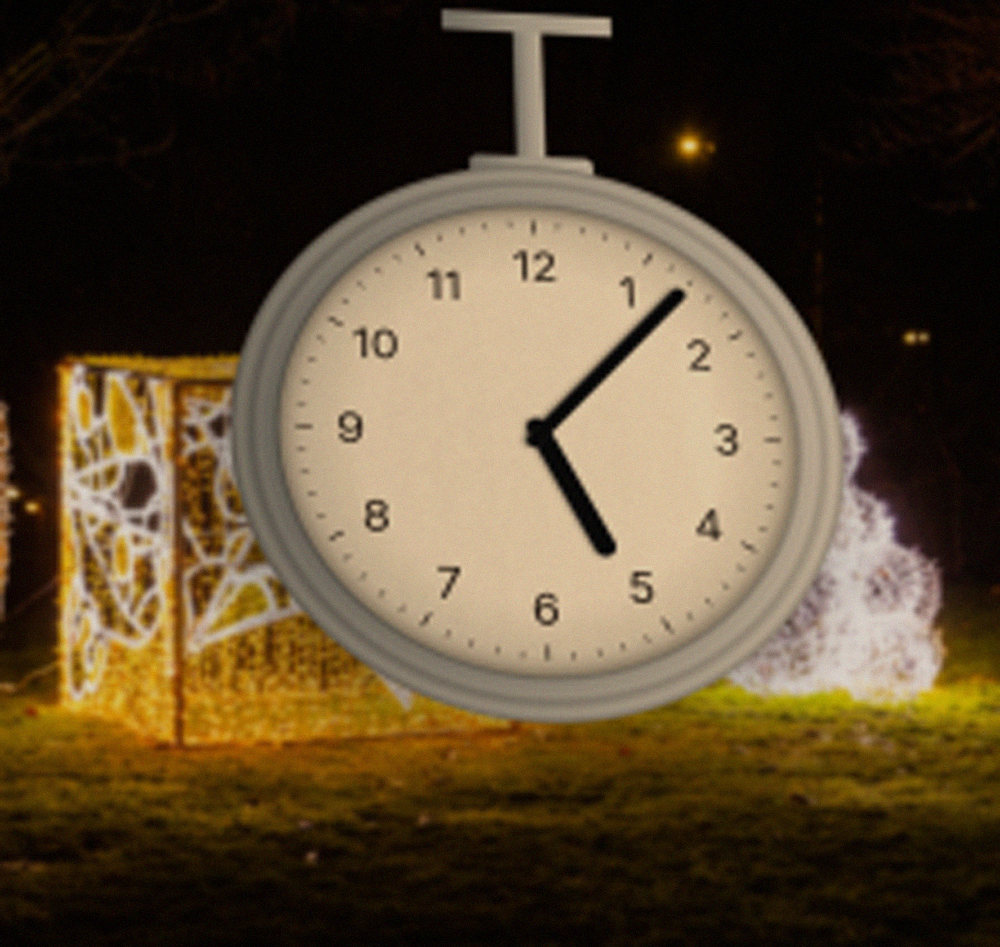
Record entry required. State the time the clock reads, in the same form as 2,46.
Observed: 5,07
